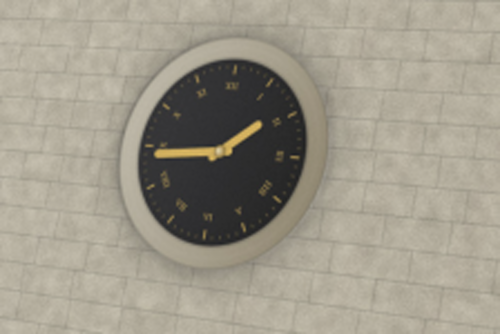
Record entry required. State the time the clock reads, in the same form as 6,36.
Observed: 1,44
